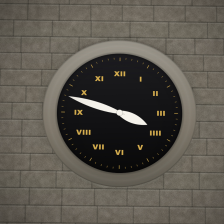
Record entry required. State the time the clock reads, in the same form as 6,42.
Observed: 3,48
